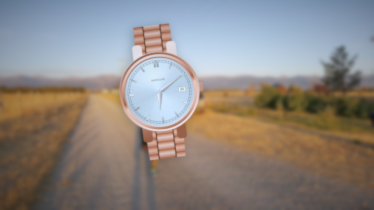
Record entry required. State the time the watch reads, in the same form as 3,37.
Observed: 6,10
